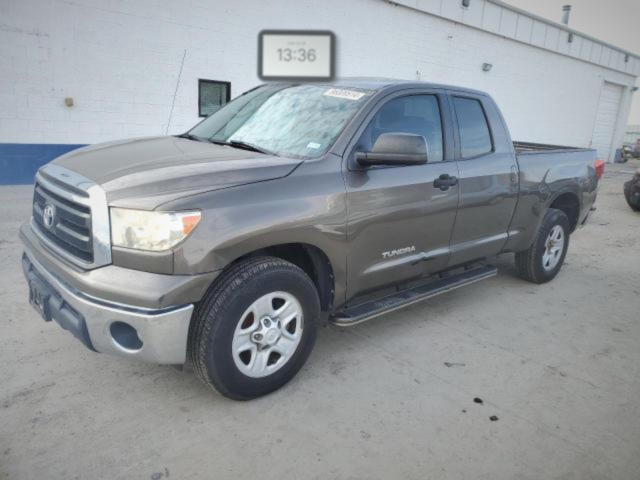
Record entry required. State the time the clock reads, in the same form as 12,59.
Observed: 13,36
